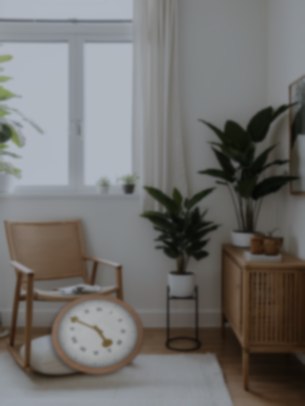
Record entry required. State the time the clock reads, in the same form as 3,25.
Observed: 4,49
